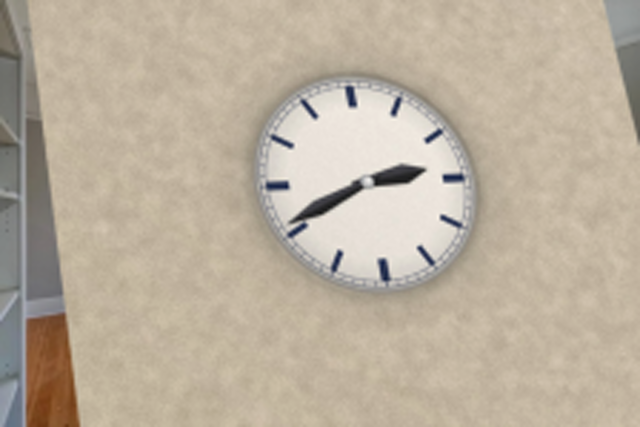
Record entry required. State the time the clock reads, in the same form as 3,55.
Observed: 2,41
